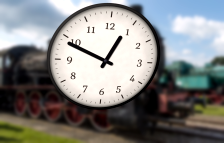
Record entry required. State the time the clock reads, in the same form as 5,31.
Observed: 12,49
